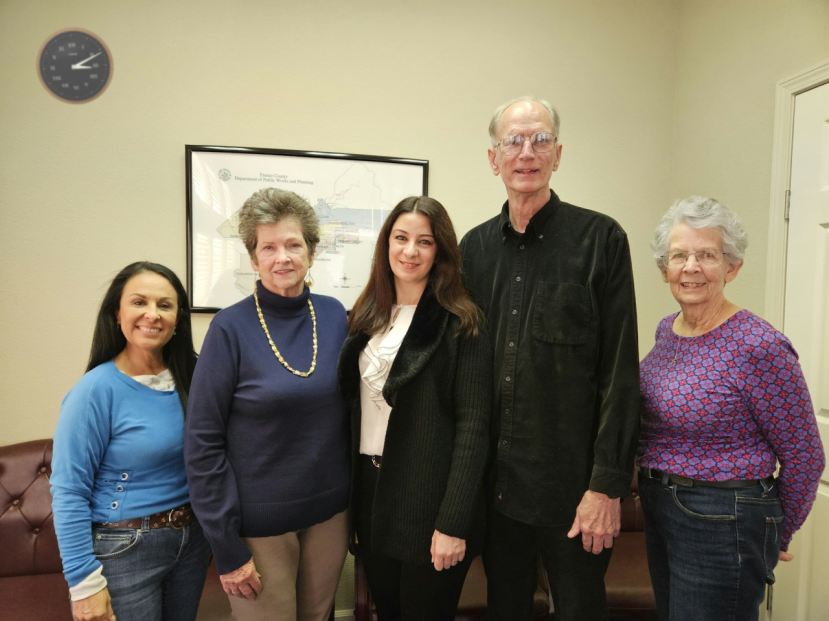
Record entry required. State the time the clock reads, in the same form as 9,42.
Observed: 3,11
